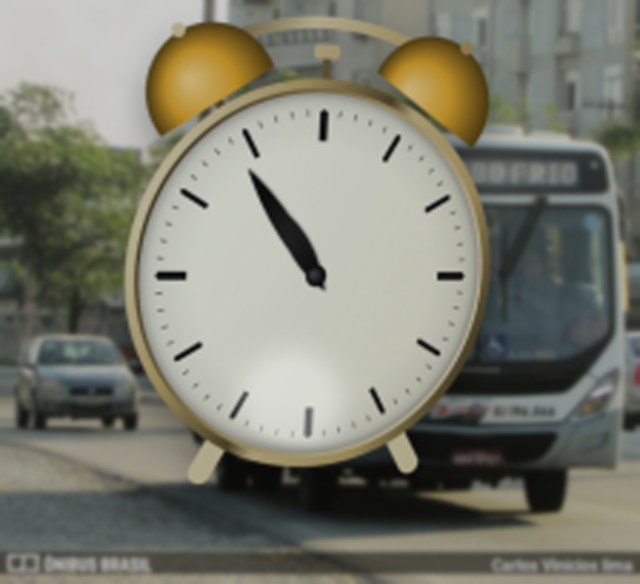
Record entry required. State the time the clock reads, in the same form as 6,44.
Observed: 10,54
